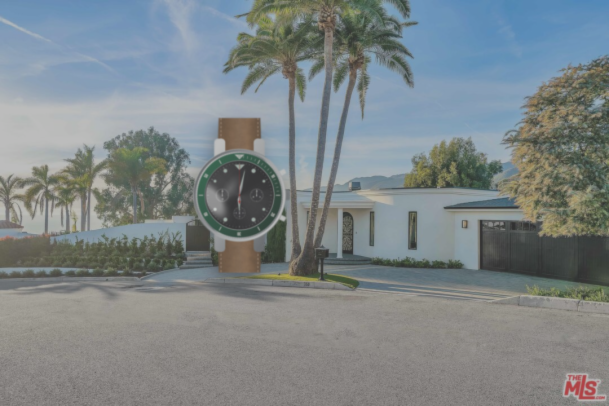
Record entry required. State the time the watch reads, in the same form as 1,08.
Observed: 6,02
